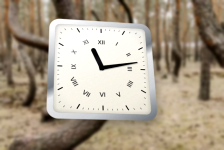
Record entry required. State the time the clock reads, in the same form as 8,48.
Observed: 11,13
